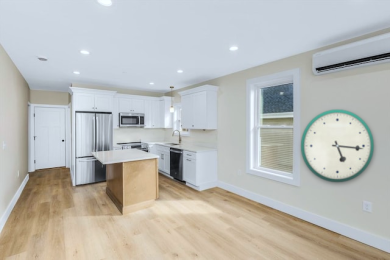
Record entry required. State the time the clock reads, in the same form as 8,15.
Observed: 5,16
